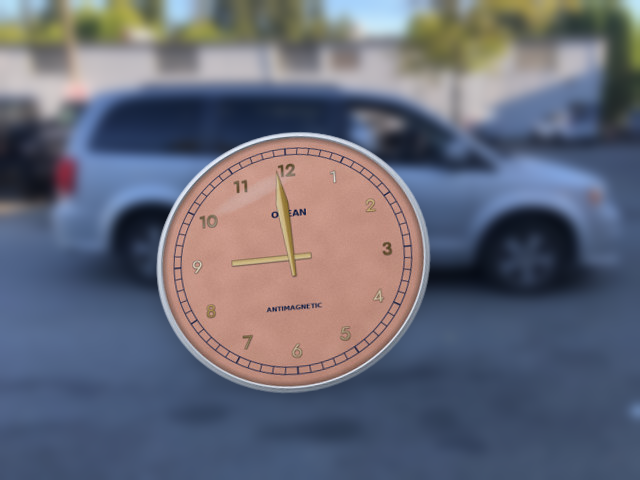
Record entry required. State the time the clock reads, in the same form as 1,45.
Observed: 8,59
